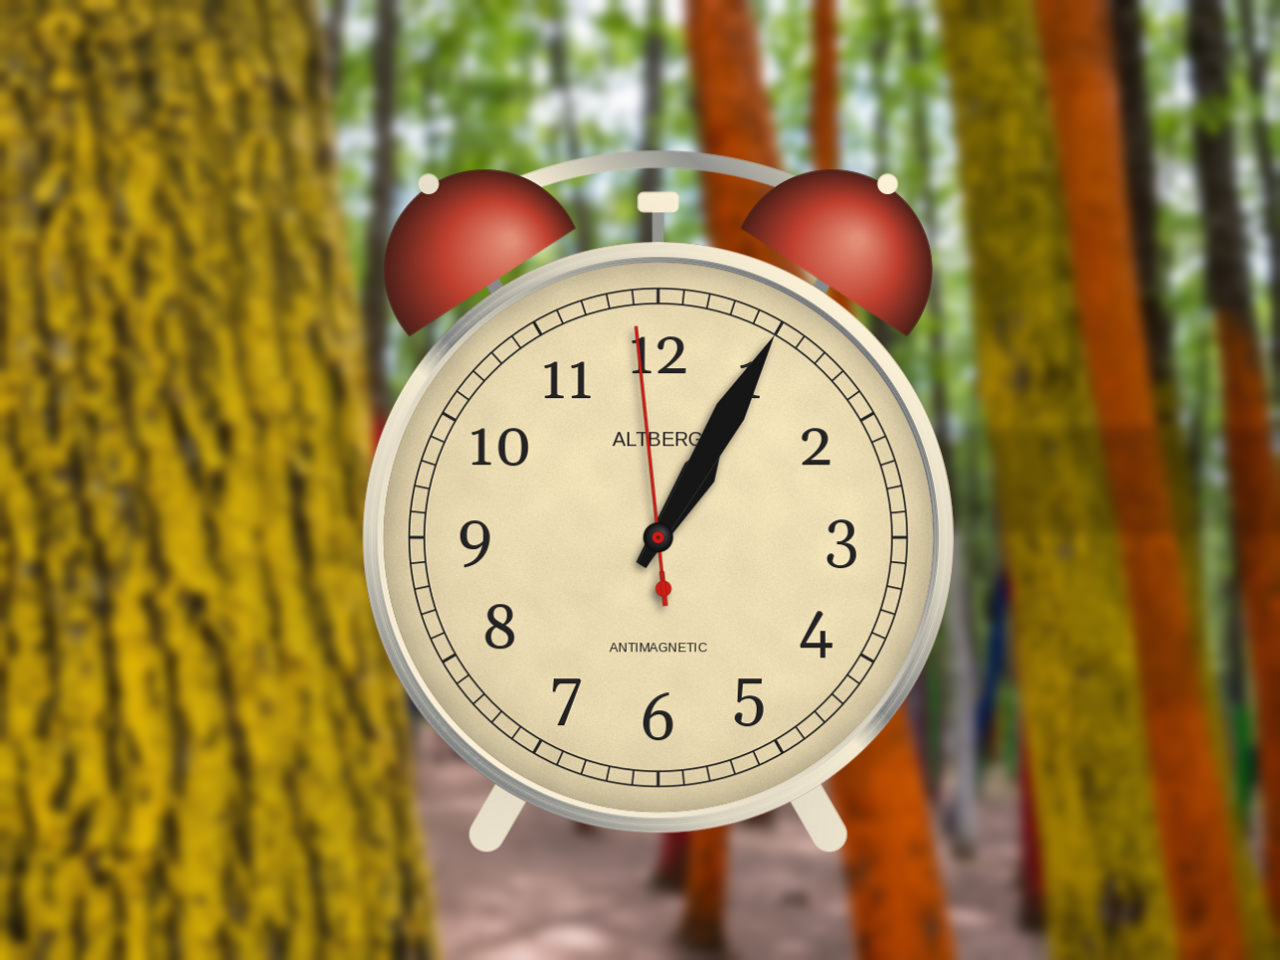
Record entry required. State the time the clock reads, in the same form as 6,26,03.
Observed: 1,04,59
